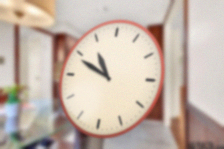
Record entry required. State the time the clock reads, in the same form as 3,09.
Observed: 10,49
